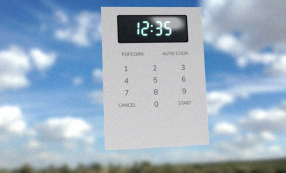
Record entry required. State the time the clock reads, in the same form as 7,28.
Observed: 12,35
